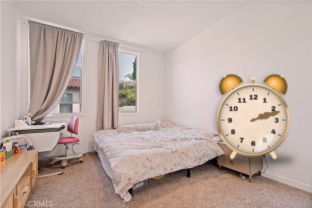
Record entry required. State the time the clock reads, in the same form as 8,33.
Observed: 2,12
